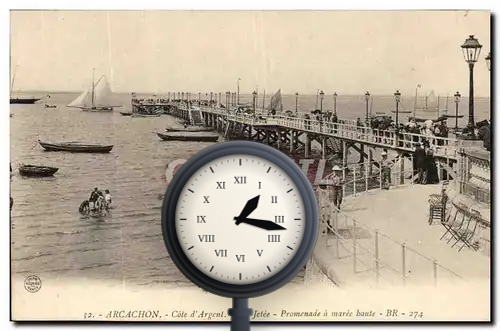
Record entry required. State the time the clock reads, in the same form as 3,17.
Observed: 1,17
